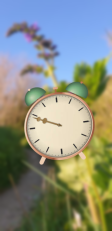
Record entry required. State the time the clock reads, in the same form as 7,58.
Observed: 9,49
